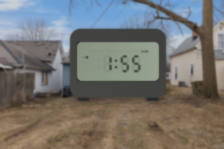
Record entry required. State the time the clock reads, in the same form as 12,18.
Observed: 1,55
